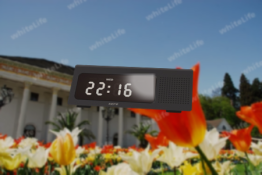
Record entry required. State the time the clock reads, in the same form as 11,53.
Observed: 22,16
